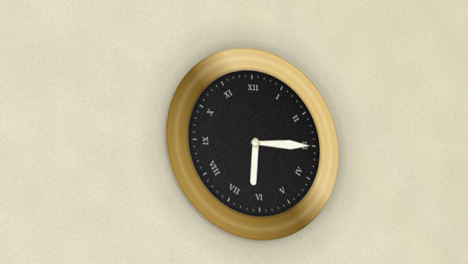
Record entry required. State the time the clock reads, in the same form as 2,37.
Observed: 6,15
